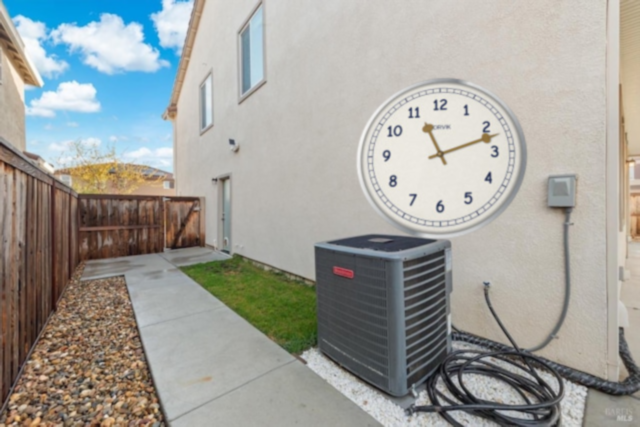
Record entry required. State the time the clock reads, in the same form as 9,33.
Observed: 11,12
